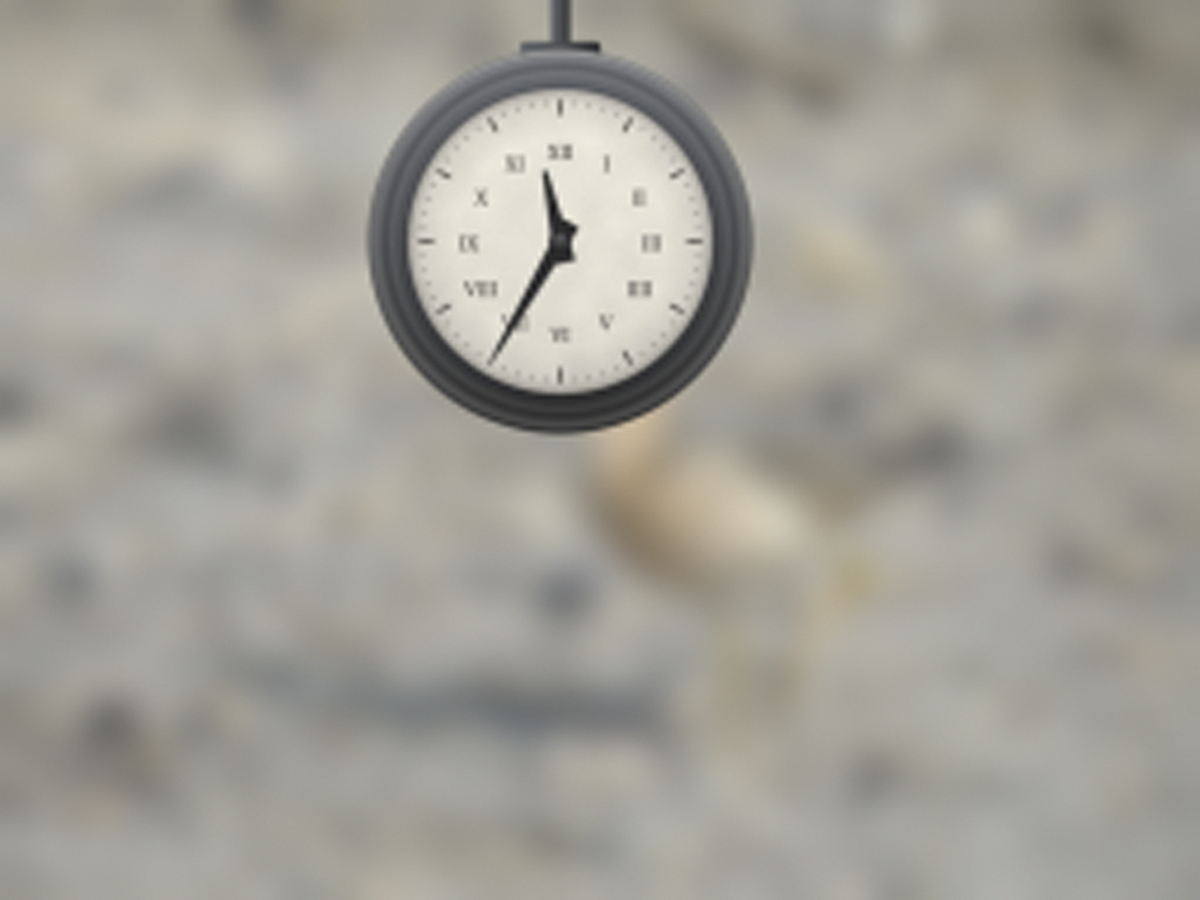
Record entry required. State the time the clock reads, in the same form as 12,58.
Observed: 11,35
